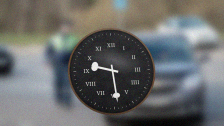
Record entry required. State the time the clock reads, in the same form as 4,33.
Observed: 9,29
